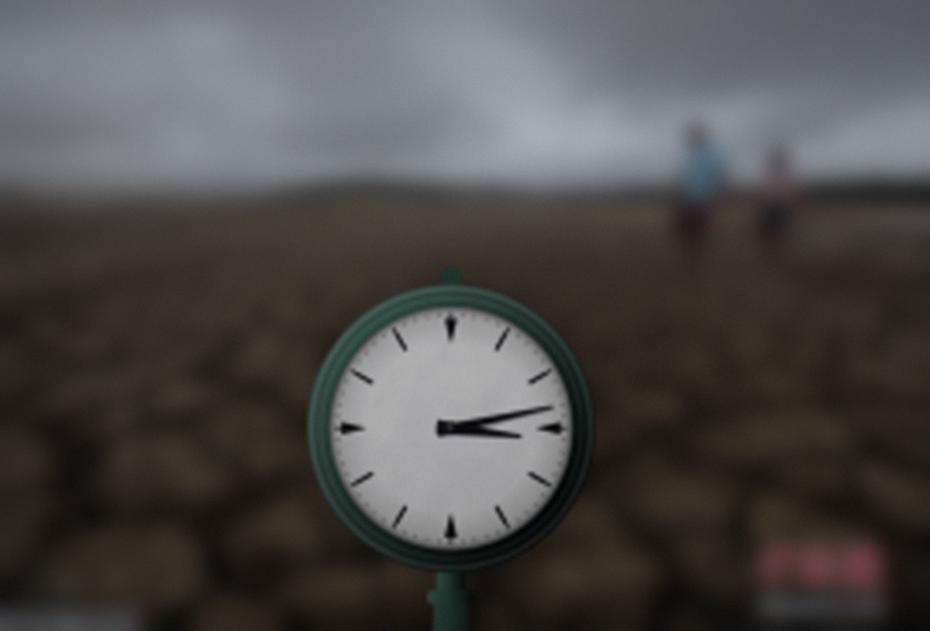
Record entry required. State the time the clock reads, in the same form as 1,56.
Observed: 3,13
